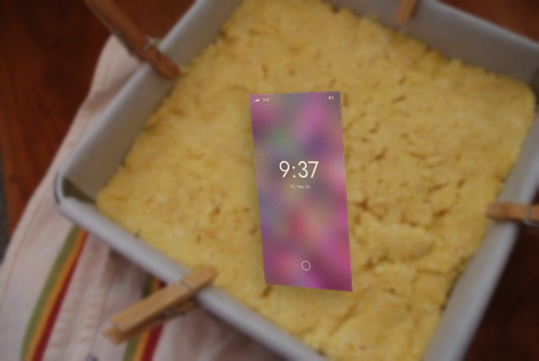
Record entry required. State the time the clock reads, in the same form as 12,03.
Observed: 9,37
